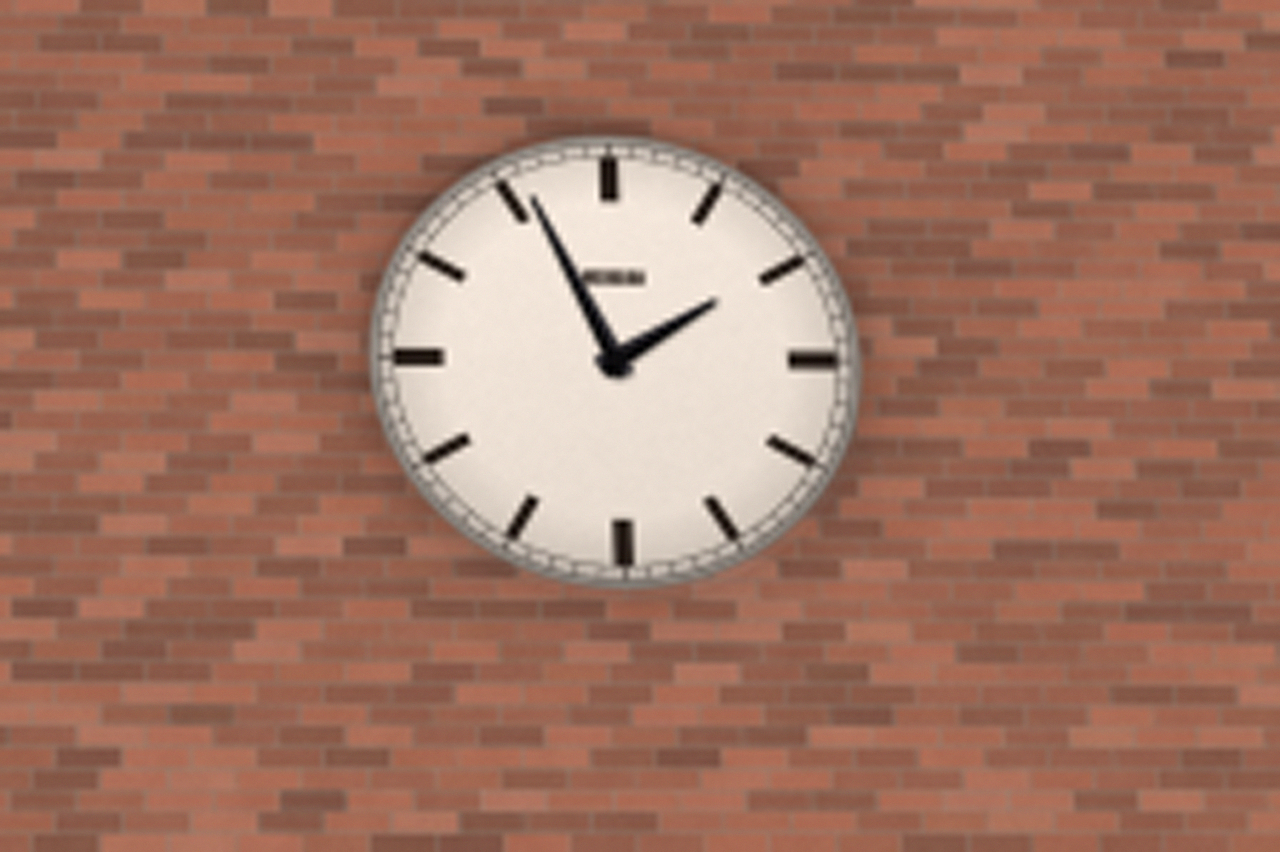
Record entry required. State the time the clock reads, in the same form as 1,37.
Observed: 1,56
